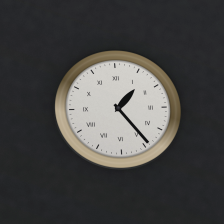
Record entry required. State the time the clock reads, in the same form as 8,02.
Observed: 1,24
